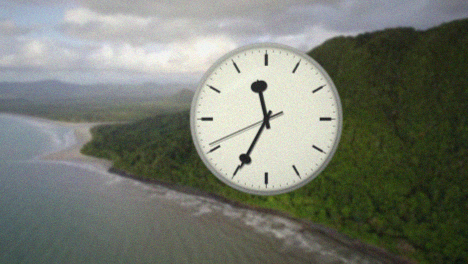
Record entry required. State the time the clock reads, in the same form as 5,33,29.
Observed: 11,34,41
